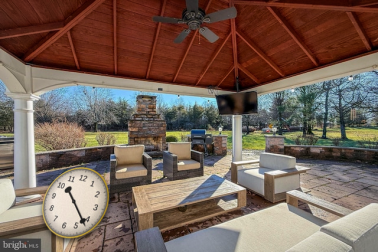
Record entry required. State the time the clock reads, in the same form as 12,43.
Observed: 10,22
